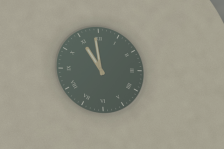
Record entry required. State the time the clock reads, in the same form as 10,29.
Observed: 10,59
